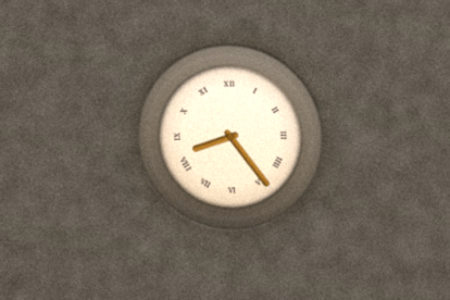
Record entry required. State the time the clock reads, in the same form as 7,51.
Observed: 8,24
